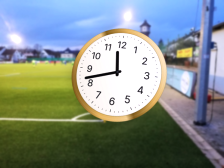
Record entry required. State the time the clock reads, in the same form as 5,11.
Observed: 11,42
